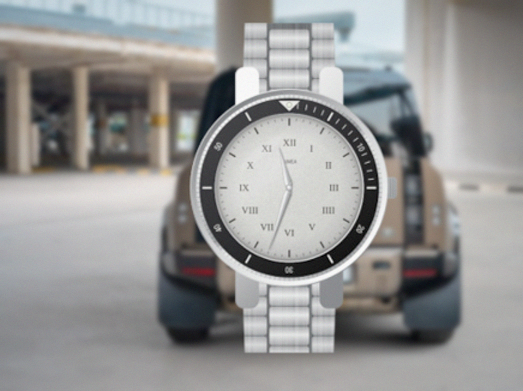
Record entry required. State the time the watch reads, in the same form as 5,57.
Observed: 11,33
